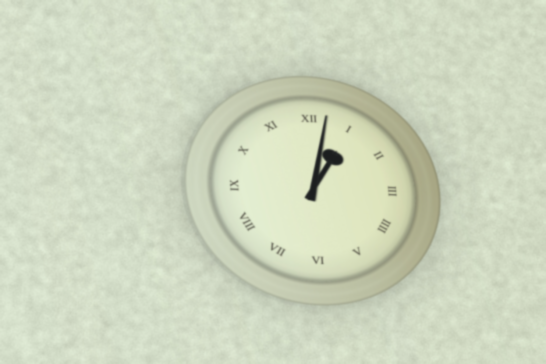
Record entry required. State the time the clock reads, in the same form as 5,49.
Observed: 1,02
